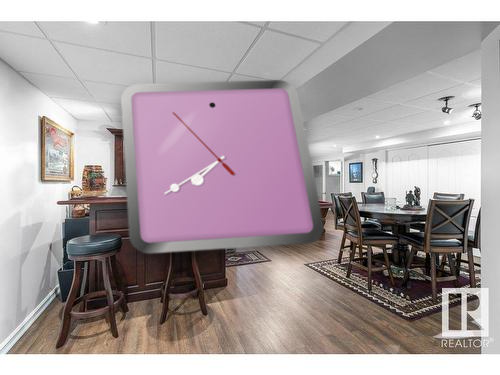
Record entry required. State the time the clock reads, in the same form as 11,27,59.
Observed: 7,39,54
